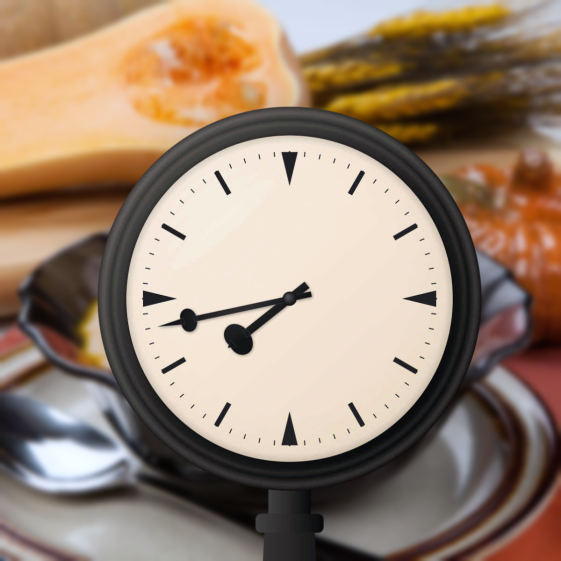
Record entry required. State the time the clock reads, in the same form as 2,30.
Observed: 7,43
